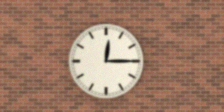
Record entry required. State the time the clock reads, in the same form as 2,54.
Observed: 12,15
